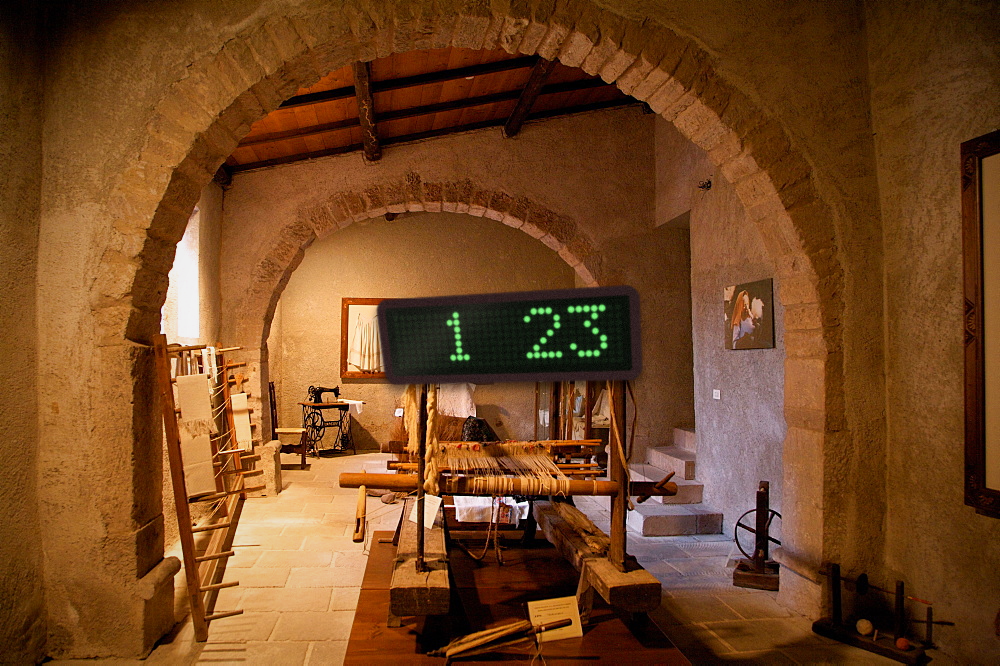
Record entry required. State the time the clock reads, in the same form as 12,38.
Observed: 1,23
